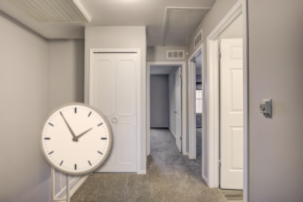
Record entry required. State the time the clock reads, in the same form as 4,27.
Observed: 1,55
